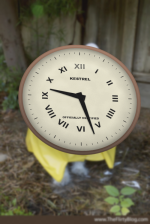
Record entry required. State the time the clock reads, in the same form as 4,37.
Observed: 9,27
